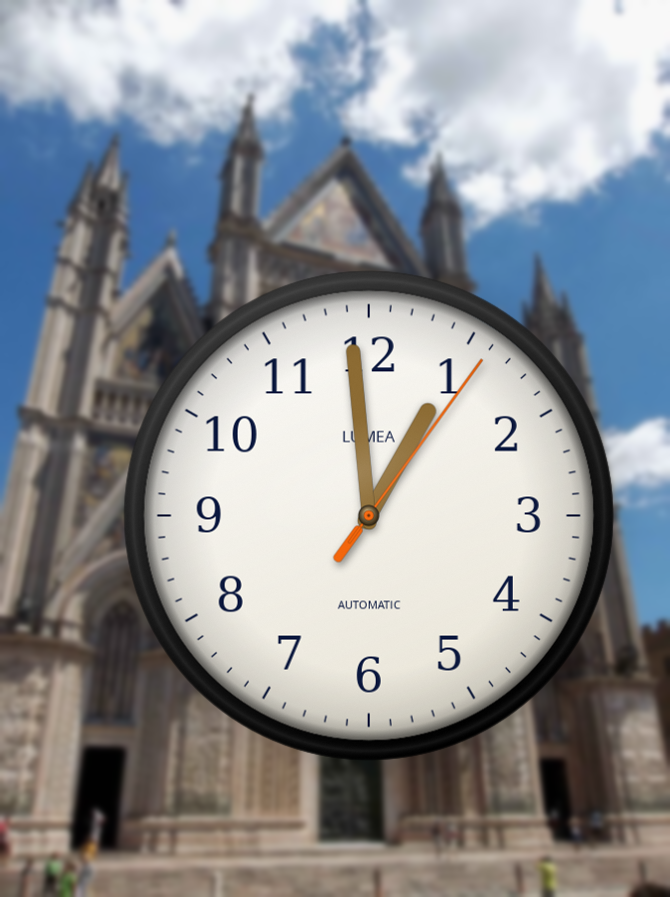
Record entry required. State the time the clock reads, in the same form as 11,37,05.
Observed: 12,59,06
